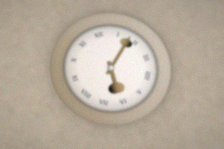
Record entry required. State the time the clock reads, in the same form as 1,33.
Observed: 6,08
